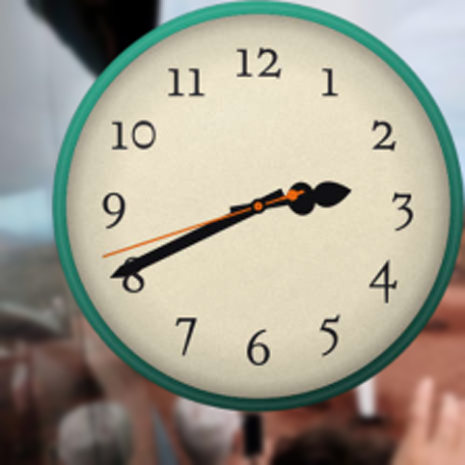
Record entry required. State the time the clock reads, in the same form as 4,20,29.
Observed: 2,40,42
